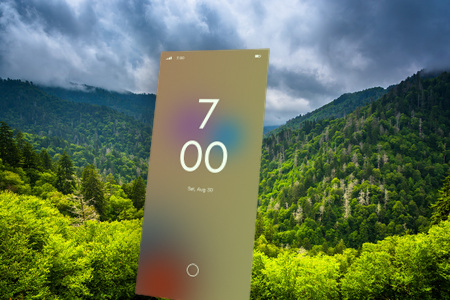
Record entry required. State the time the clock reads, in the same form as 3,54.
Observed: 7,00
